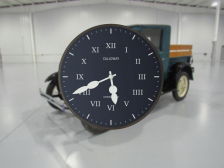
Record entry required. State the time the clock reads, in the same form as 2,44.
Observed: 5,41
